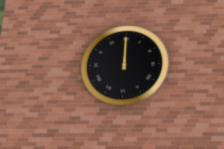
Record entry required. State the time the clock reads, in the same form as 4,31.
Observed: 12,00
